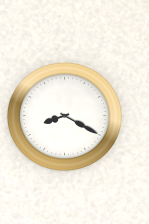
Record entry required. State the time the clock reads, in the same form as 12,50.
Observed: 8,20
